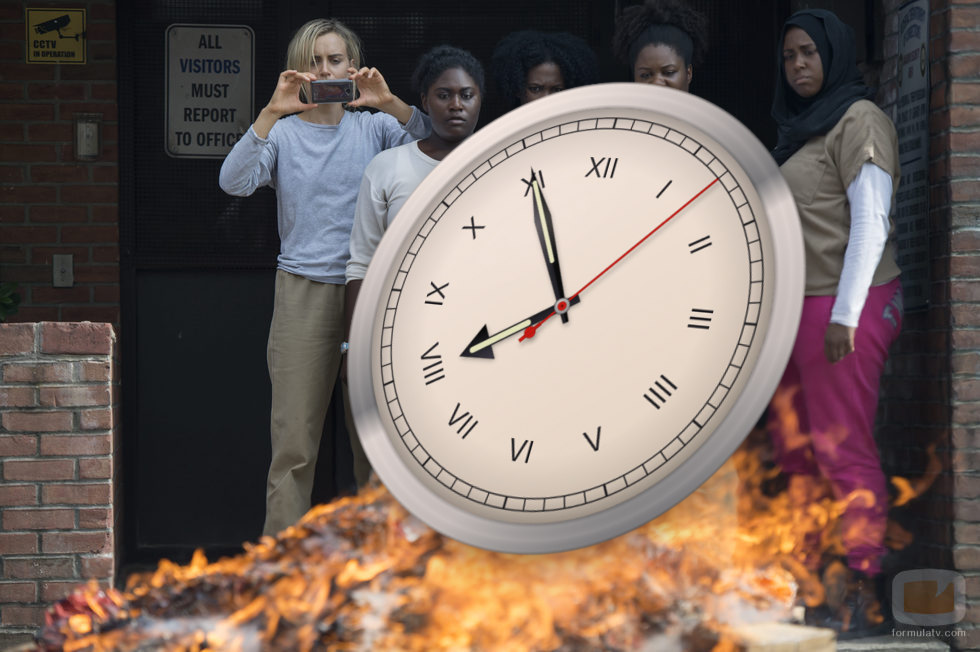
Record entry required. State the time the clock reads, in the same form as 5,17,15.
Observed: 7,55,07
